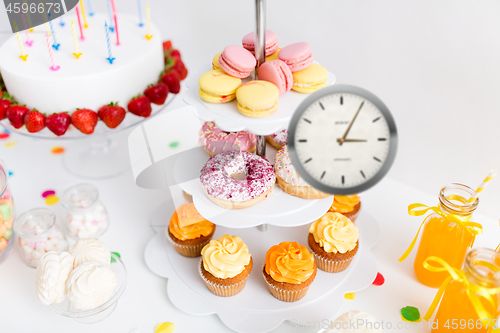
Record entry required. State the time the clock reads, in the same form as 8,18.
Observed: 3,05
